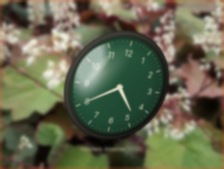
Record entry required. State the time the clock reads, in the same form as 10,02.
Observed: 4,40
